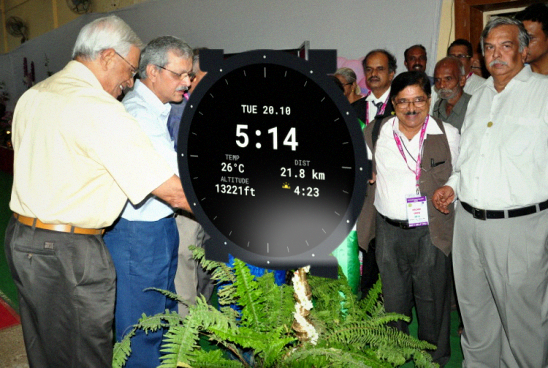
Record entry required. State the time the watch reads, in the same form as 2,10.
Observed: 5,14
